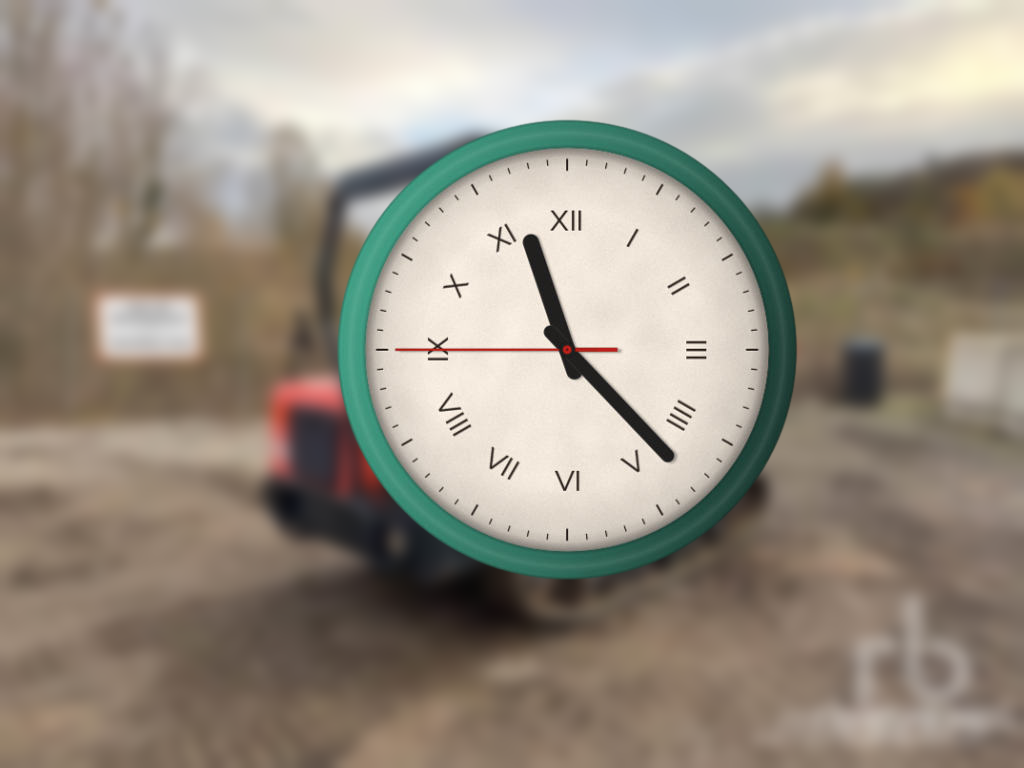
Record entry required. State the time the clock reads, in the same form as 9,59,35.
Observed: 11,22,45
